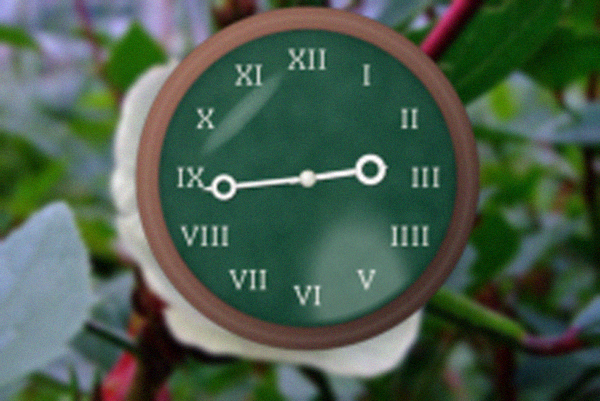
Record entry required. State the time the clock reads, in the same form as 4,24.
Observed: 2,44
